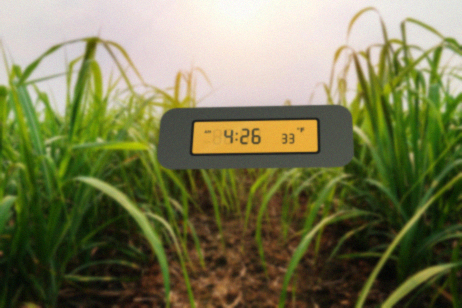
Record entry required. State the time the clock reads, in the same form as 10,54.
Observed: 4,26
